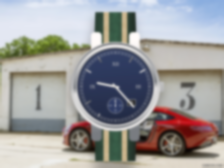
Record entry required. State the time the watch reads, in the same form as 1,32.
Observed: 9,23
